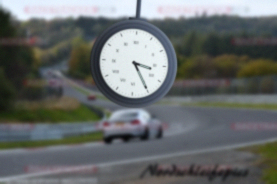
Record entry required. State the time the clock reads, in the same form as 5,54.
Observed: 3,25
